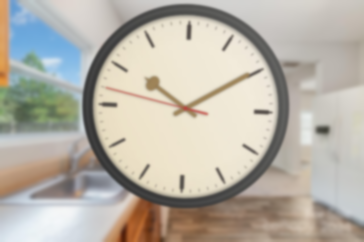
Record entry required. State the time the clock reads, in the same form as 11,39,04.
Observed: 10,09,47
